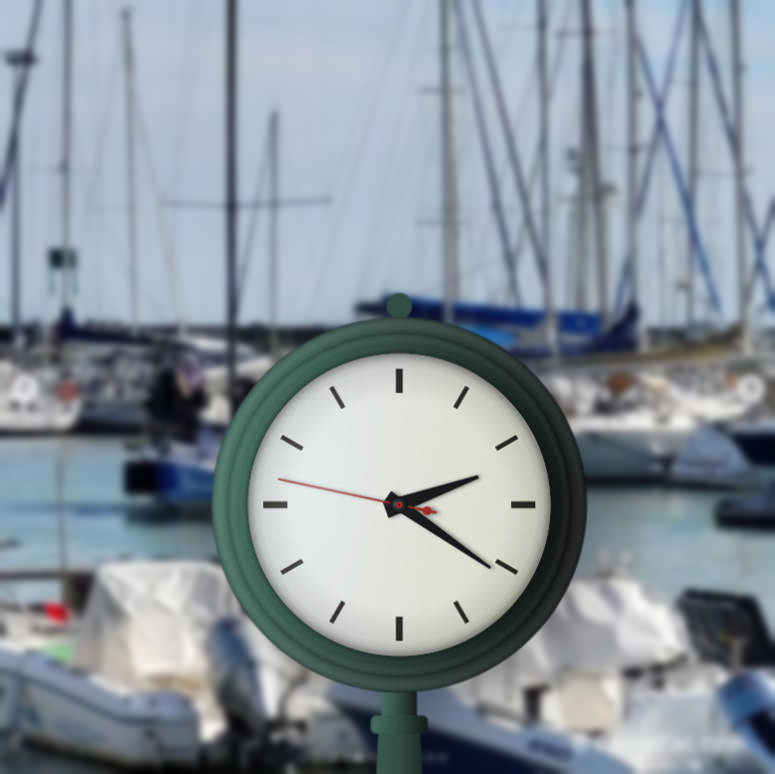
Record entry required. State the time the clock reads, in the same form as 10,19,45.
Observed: 2,20,47
